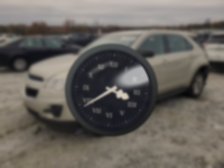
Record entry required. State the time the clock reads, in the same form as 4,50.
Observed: 3,39
